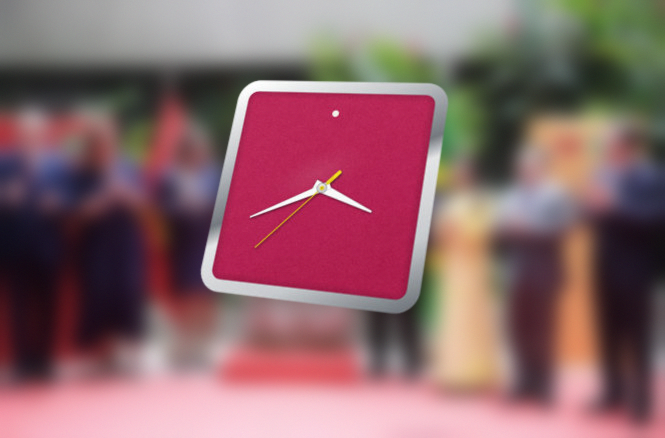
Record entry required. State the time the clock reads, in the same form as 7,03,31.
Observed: 3,40,37
